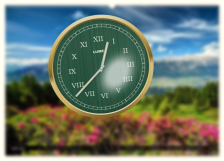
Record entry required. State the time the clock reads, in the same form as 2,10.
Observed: 12,38
